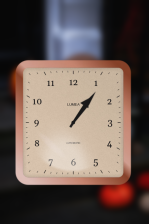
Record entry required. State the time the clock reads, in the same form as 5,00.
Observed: 1,06
